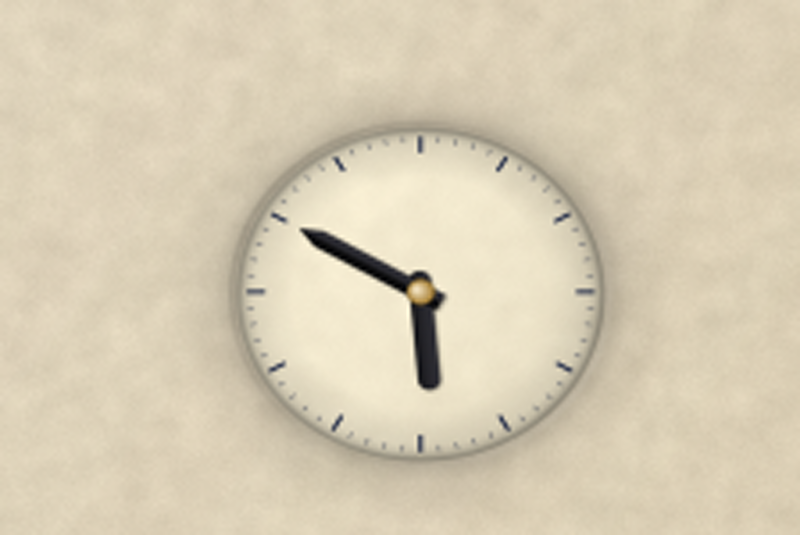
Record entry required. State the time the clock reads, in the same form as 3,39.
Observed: 5,50
